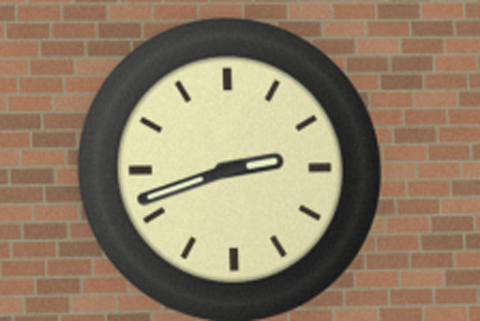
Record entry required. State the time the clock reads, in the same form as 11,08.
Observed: 2,42
